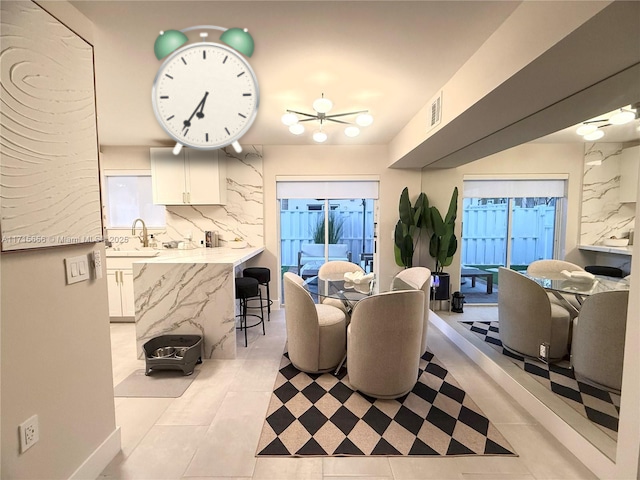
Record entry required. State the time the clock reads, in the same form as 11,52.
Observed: 6,36
